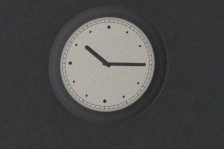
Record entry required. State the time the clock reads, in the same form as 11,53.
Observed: 10,15
